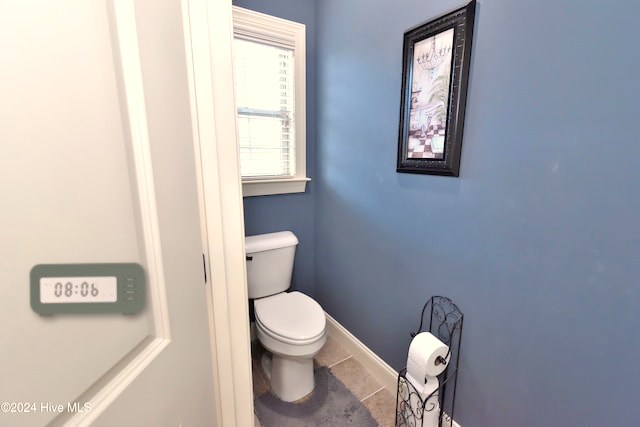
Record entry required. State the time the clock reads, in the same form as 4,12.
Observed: 8,06
